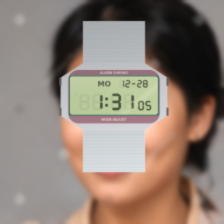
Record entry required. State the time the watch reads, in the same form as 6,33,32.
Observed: 1,31,05
